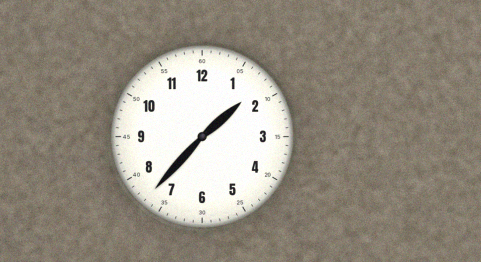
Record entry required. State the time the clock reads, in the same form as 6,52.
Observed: 1,37
